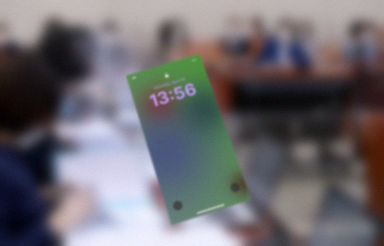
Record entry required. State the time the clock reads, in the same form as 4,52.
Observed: 13,56
